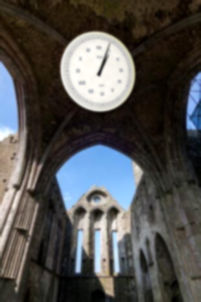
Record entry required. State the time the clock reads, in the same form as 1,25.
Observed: 1,04
